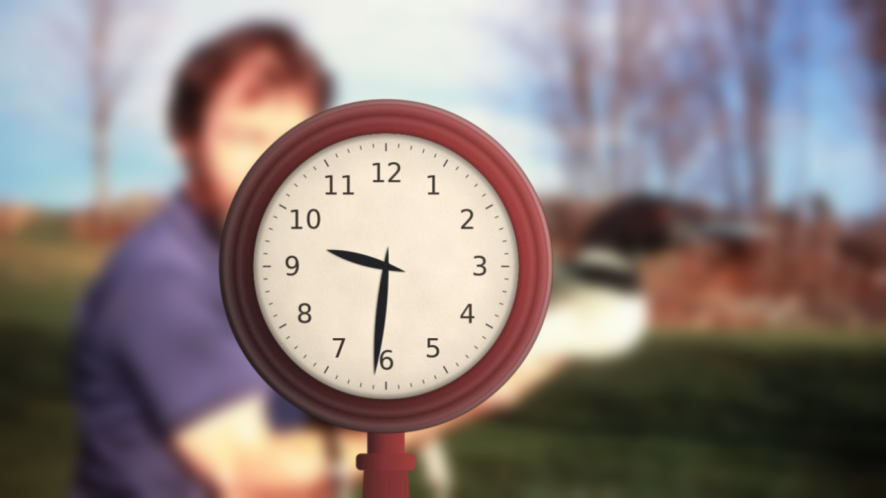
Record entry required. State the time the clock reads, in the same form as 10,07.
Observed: 9,31
